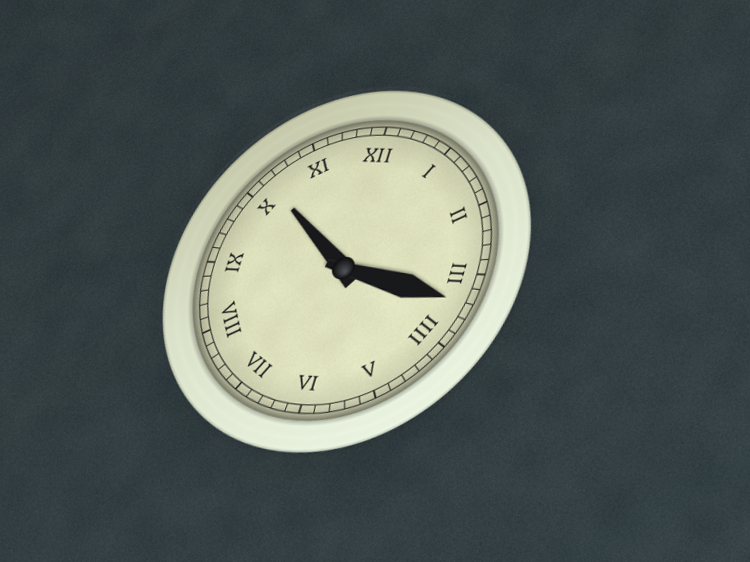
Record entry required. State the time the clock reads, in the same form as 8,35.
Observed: 10,17
